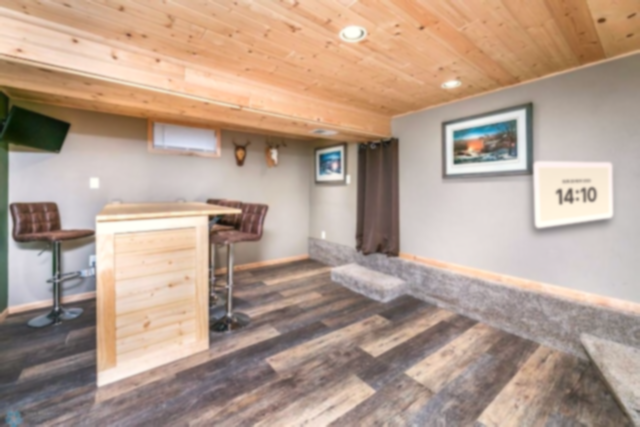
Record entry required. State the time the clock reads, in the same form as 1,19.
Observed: 14,10
